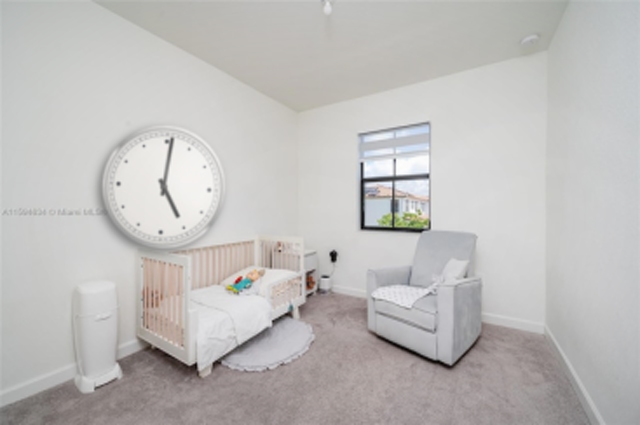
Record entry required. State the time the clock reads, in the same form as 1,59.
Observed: 5,01
